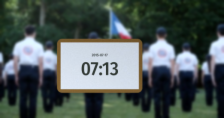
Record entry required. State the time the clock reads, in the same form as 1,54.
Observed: 7,13
